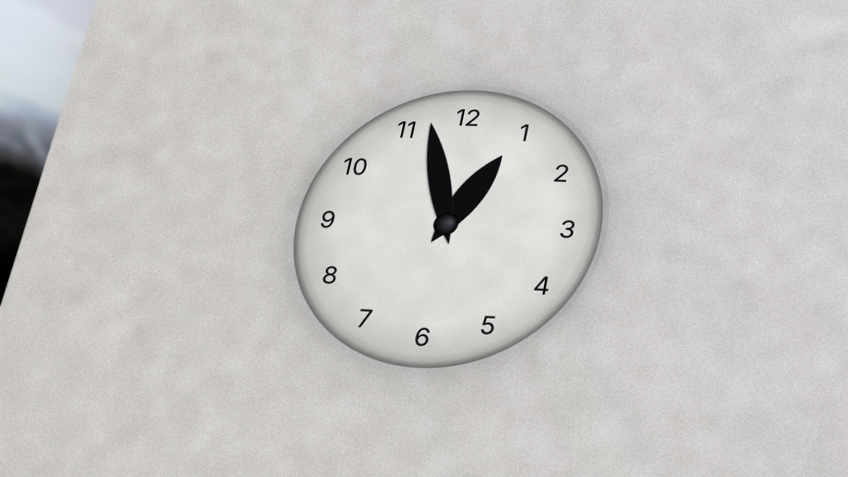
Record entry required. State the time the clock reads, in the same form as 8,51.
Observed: 12,57
